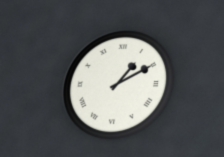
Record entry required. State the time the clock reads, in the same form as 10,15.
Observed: 1,10
